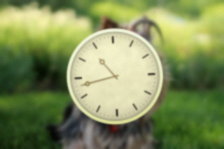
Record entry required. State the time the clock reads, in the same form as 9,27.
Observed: 10,43
